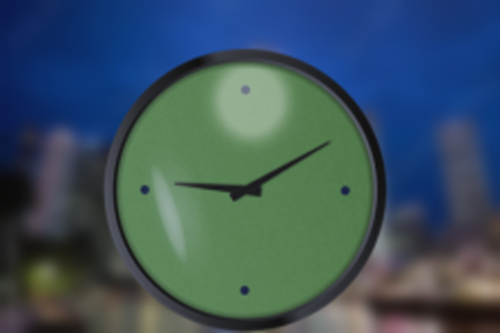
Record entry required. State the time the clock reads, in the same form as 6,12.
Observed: 9,10
